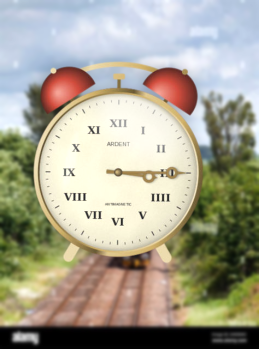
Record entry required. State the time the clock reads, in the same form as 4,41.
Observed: 3,15
